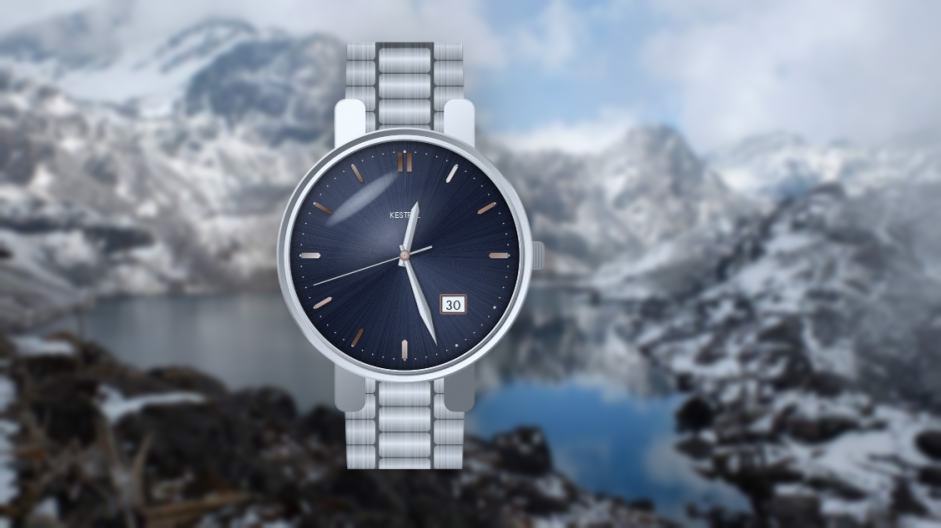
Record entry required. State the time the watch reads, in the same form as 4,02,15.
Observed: 12,26,42
